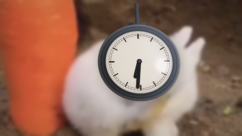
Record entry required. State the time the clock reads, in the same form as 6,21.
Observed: 6,31
